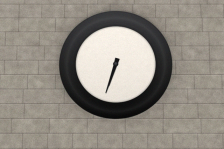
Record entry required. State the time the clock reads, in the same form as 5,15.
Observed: 6,33
